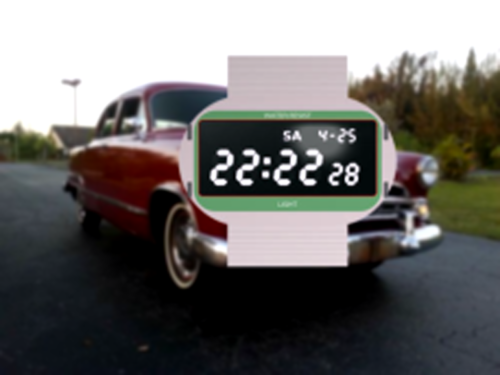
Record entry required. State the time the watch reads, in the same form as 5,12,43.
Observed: 22,22,28
